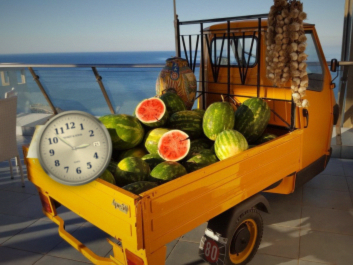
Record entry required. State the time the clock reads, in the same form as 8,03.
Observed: 2,53
